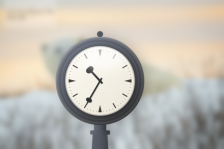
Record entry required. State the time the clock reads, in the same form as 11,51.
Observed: 10,35
